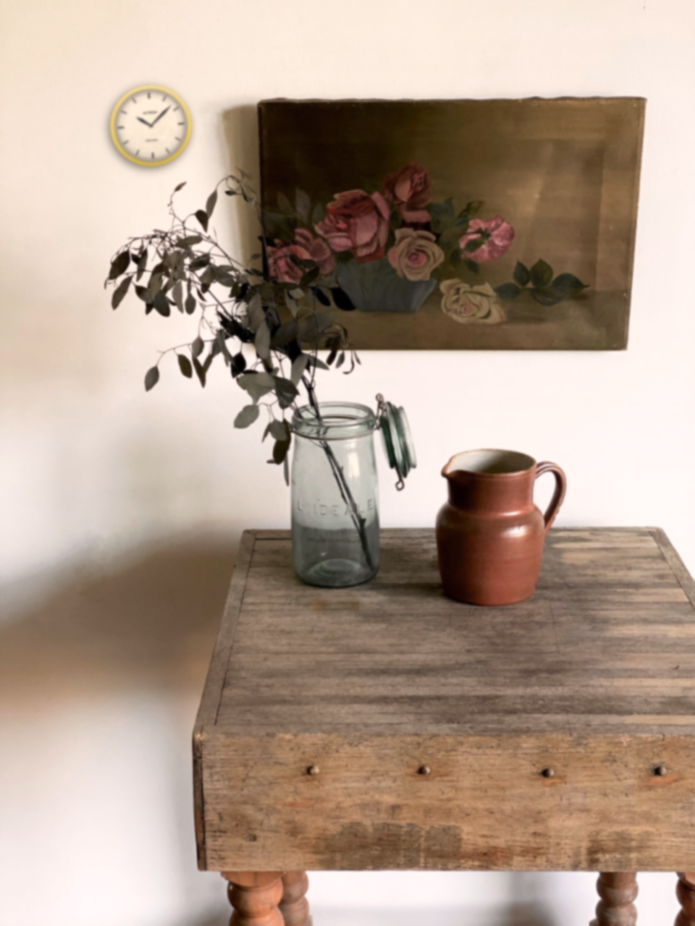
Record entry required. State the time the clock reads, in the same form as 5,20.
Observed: 10,08
